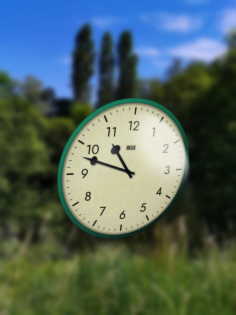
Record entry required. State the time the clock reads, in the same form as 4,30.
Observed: 10,48
